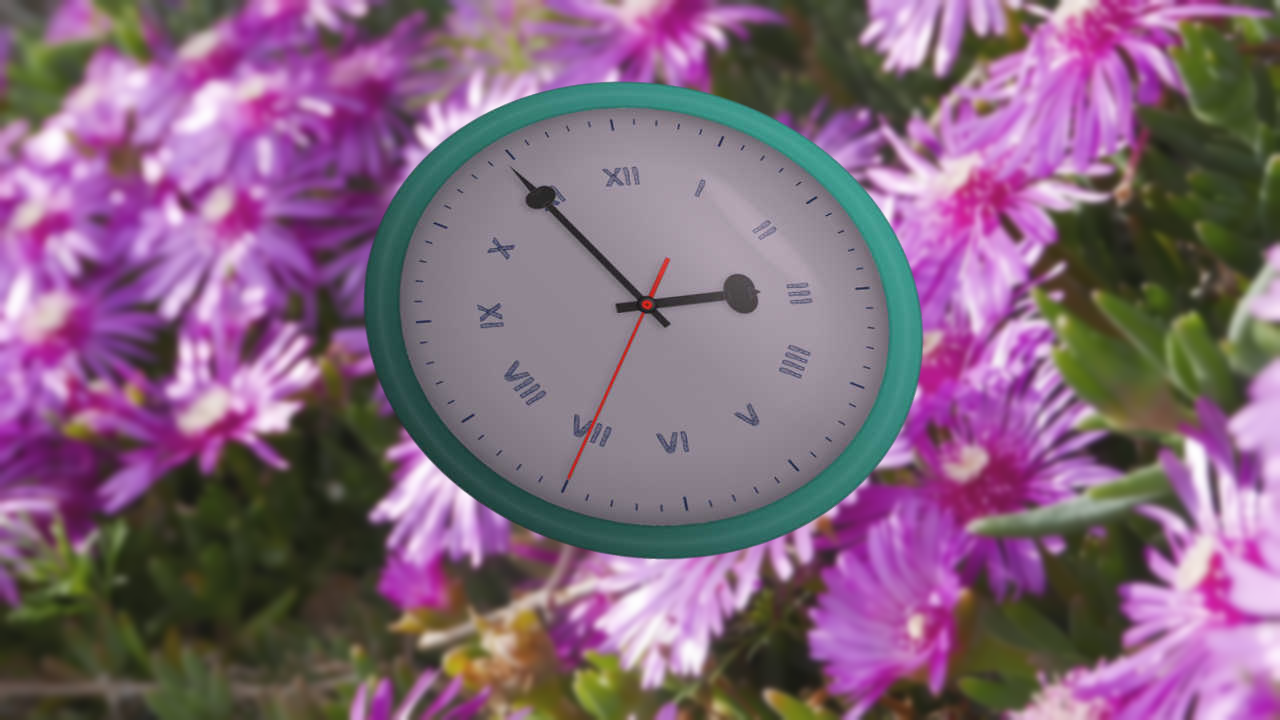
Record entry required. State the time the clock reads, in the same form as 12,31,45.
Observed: 2,54,35
